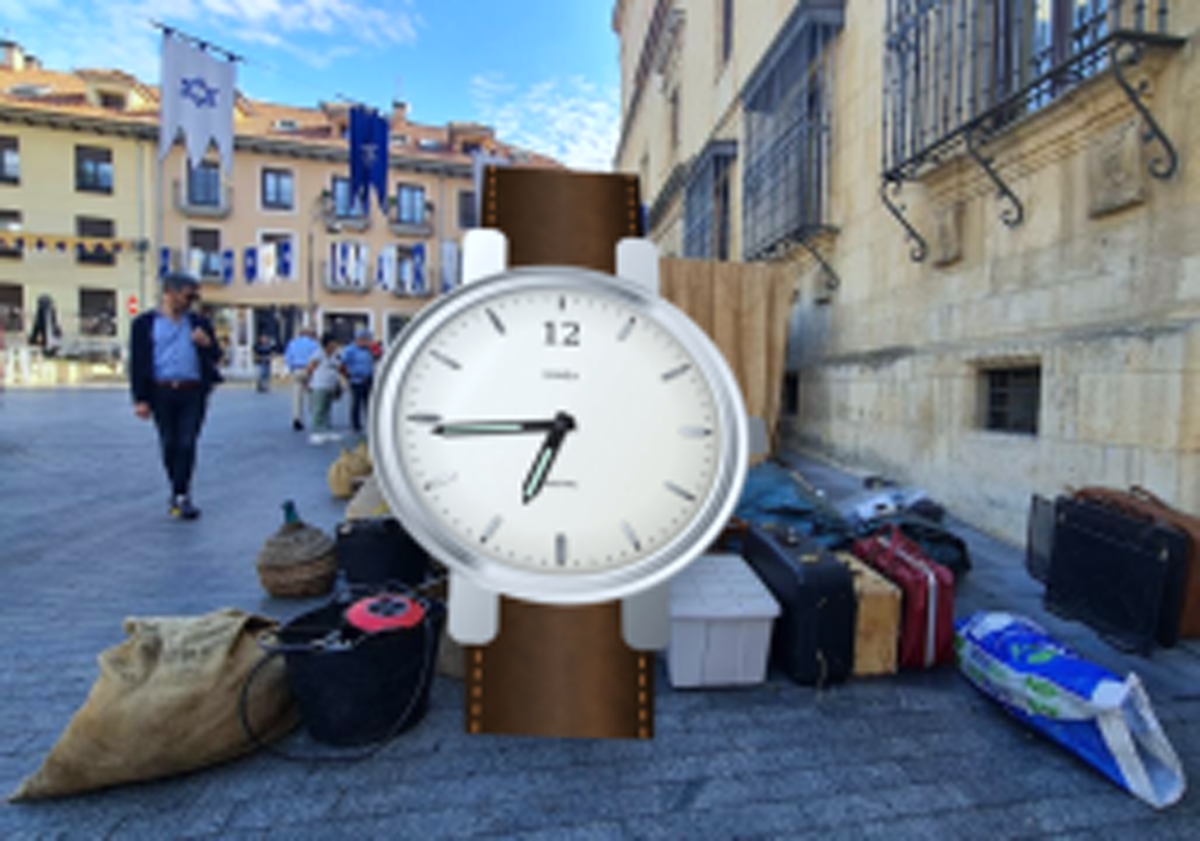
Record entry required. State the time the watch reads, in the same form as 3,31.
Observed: 6,44
